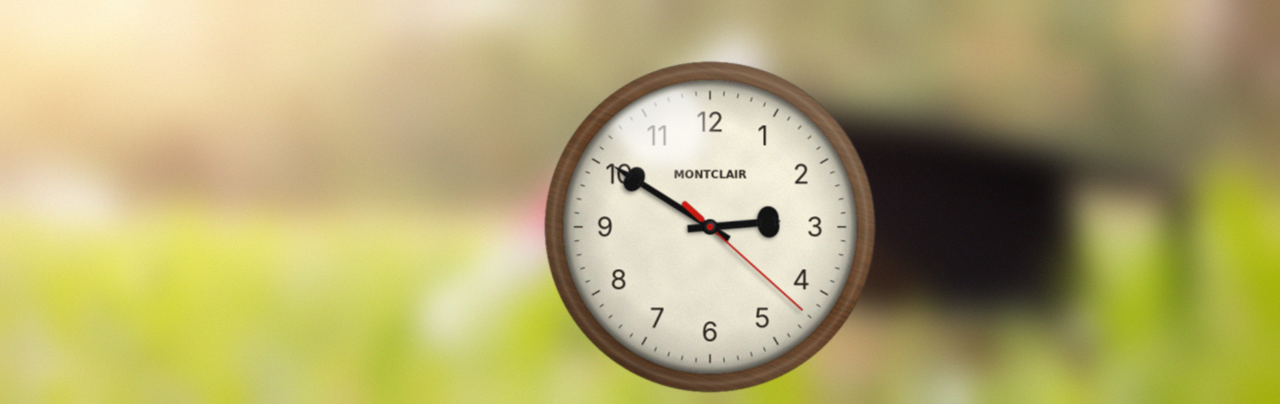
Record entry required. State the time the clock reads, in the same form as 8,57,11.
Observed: 2,50,22
